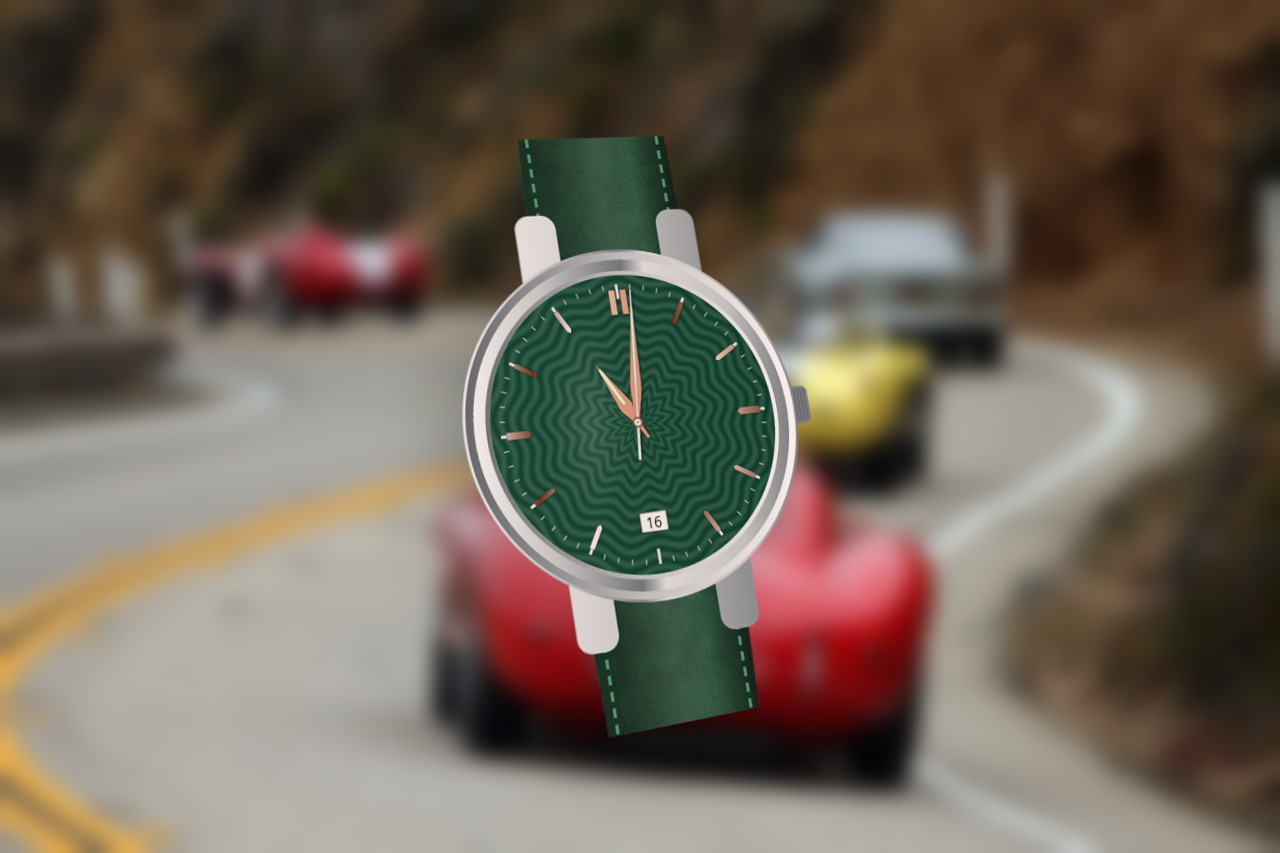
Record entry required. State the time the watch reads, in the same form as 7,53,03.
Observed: 11,01,01
